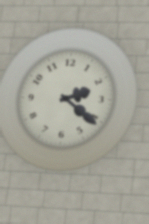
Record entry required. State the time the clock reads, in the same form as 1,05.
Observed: 2,21
